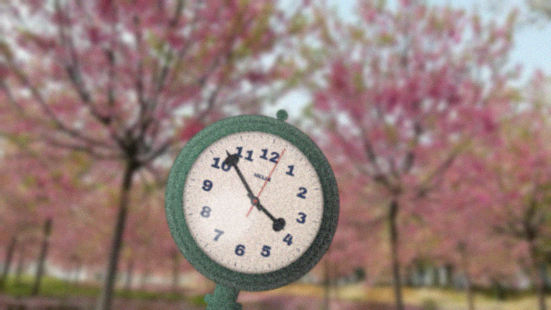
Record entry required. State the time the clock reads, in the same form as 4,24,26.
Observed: 3,52,02
